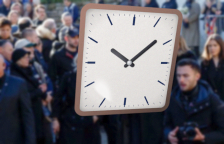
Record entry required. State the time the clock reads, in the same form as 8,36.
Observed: 10,08
